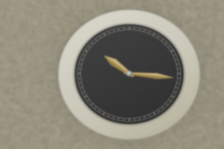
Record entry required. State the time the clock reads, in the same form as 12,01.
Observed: 10,16
